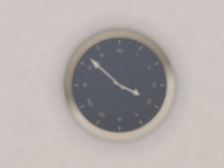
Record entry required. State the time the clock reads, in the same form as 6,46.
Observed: 3,52
